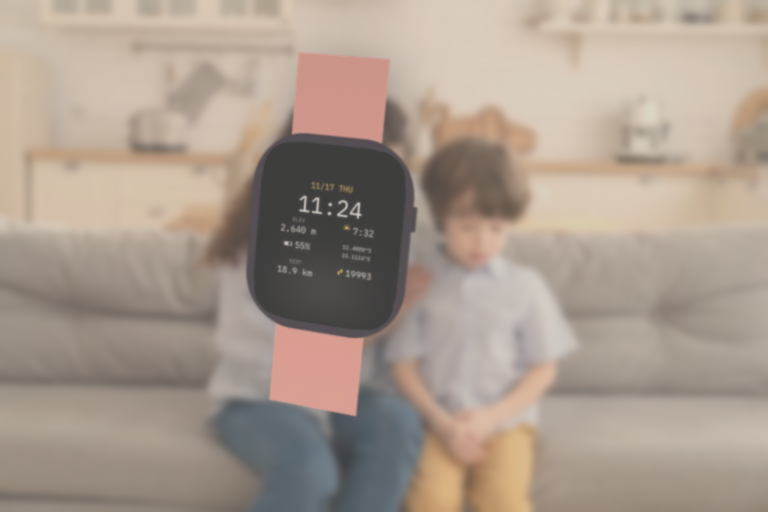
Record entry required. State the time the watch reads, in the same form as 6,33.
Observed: 11,24
